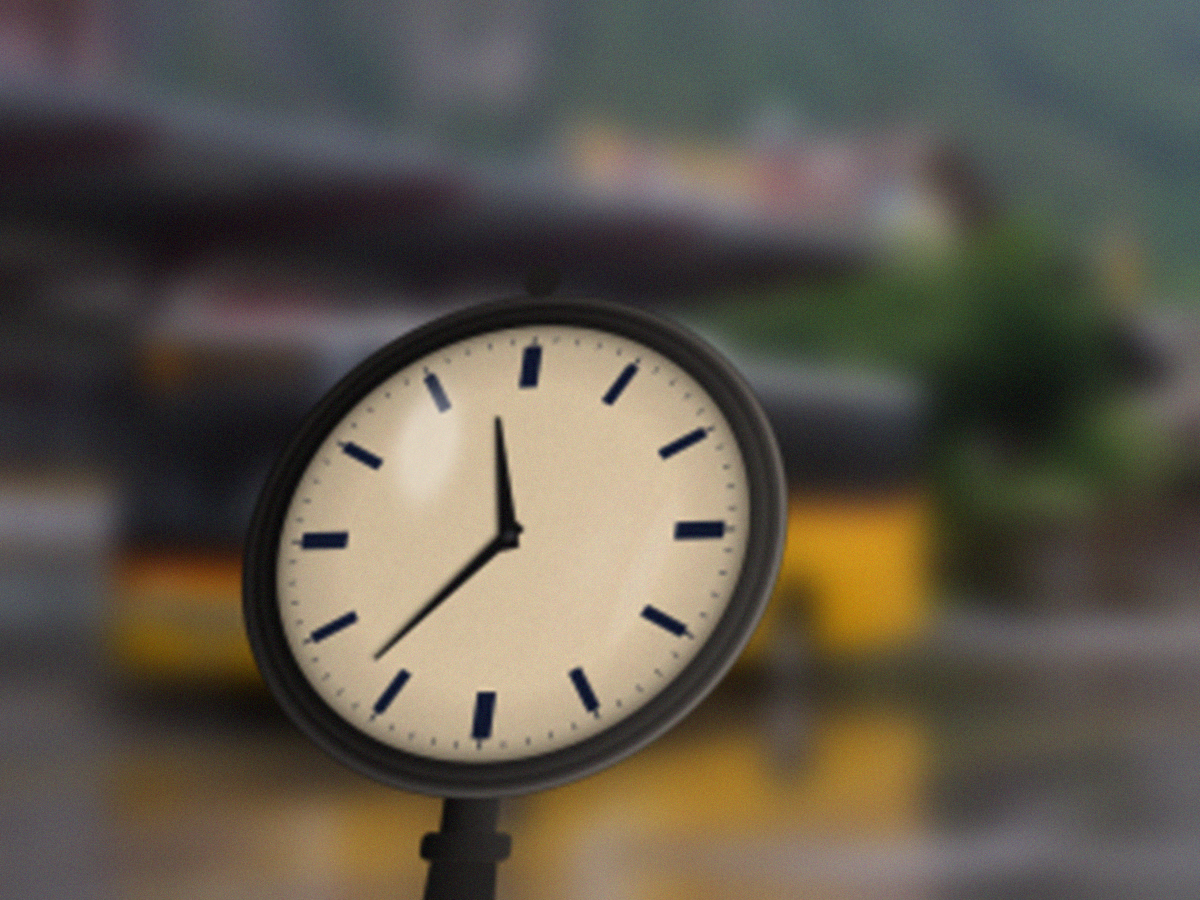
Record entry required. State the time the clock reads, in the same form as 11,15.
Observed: 11,37
